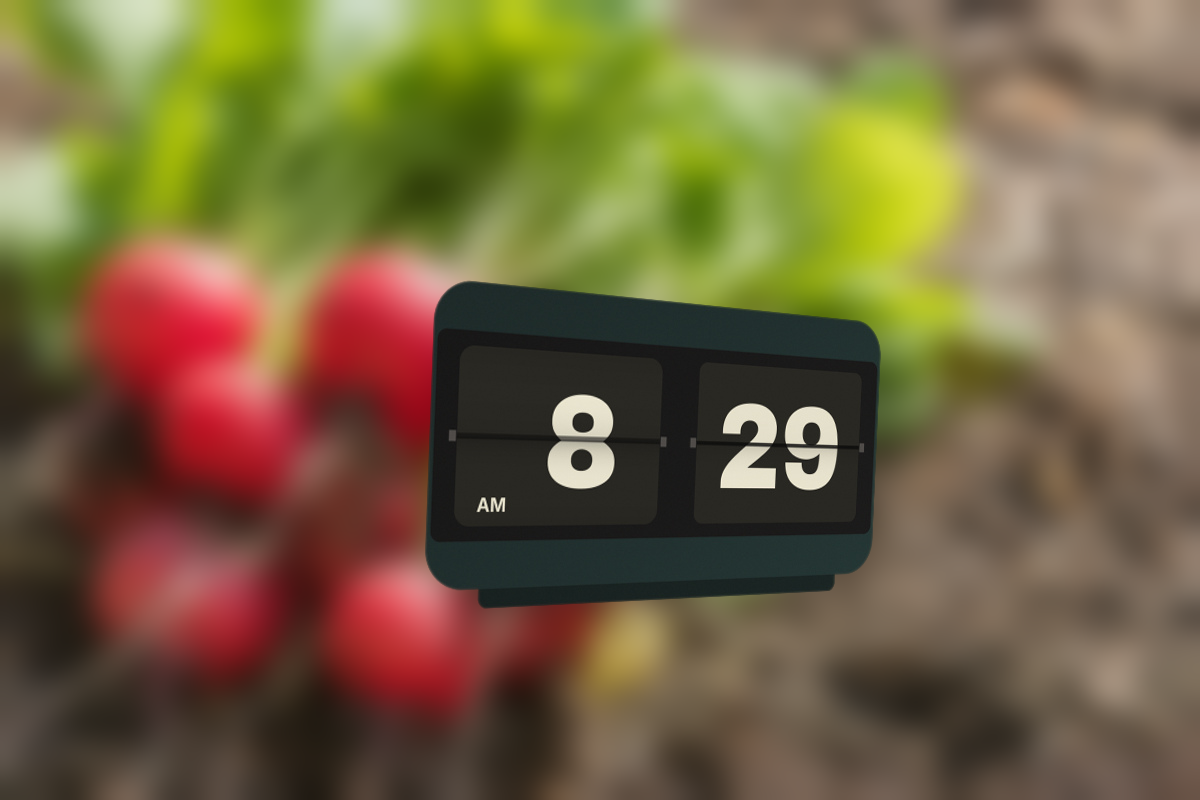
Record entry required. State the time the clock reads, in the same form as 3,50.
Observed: 8,29
